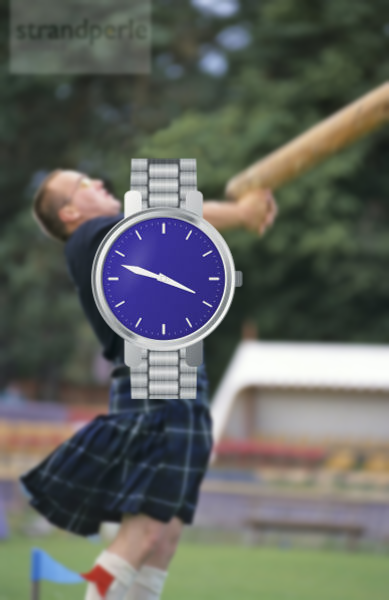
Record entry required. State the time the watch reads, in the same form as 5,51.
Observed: 3,48
